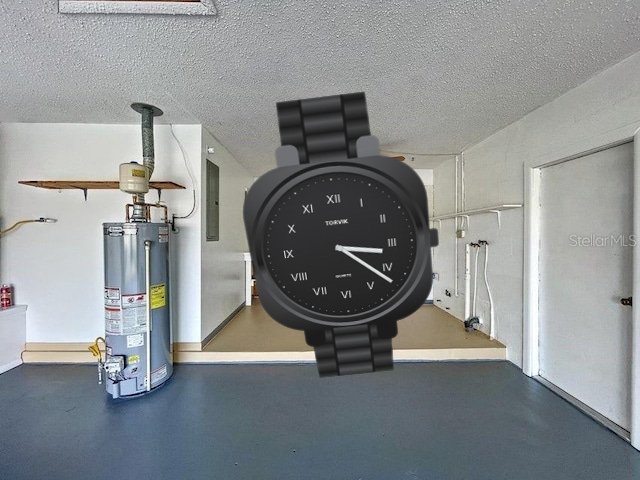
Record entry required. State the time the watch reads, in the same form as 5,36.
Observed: 3,22
